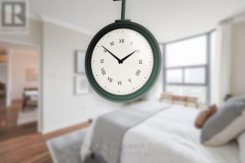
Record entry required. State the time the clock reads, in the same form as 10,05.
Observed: 1,51
